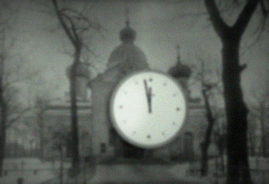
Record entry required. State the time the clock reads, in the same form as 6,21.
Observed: 11,58
